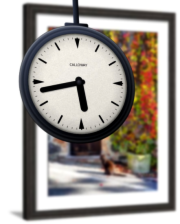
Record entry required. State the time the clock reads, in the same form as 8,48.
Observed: 5,43
